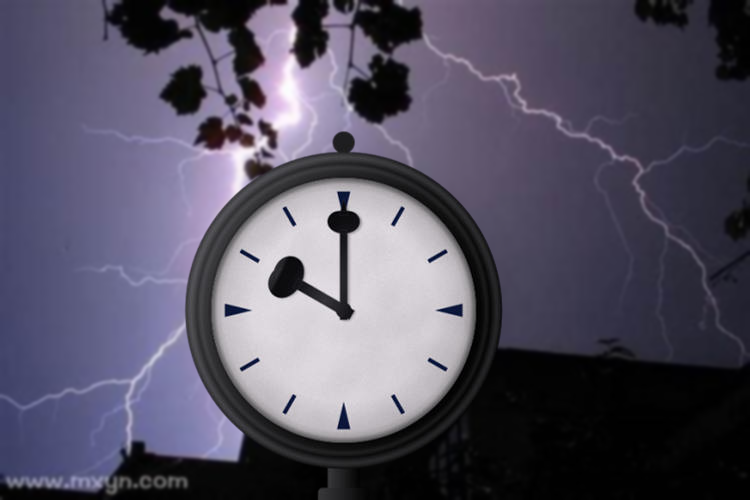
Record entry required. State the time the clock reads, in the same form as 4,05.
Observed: 10,00
